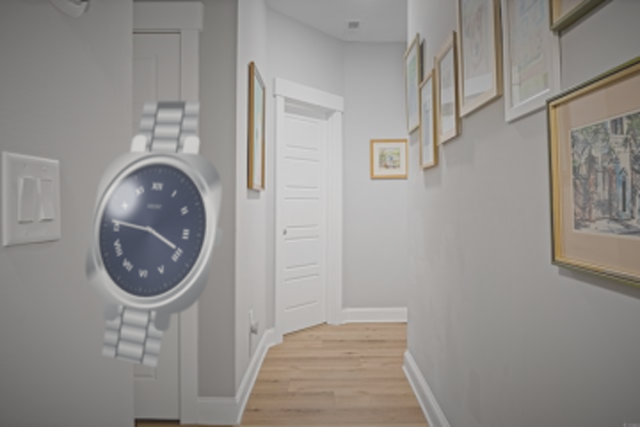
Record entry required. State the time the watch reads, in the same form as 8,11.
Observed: 3,46
